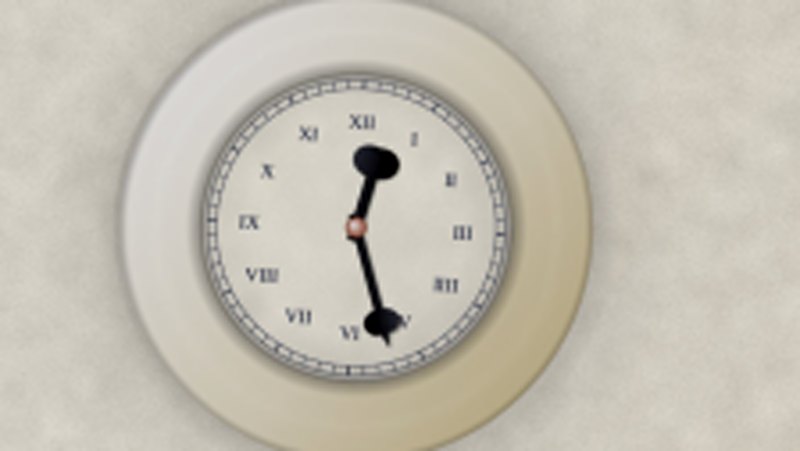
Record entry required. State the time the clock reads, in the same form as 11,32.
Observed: 12,27
